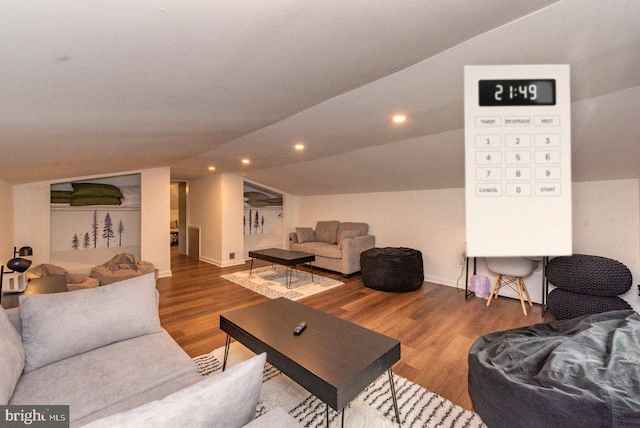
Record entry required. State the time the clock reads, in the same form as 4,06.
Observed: 21,49
